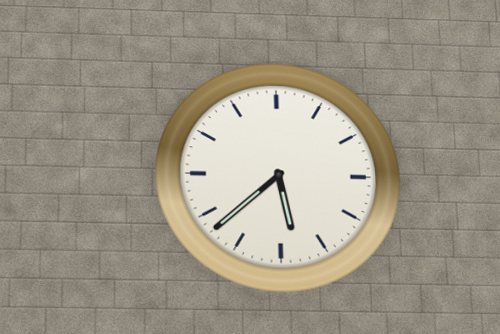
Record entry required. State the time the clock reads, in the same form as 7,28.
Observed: 5,38
